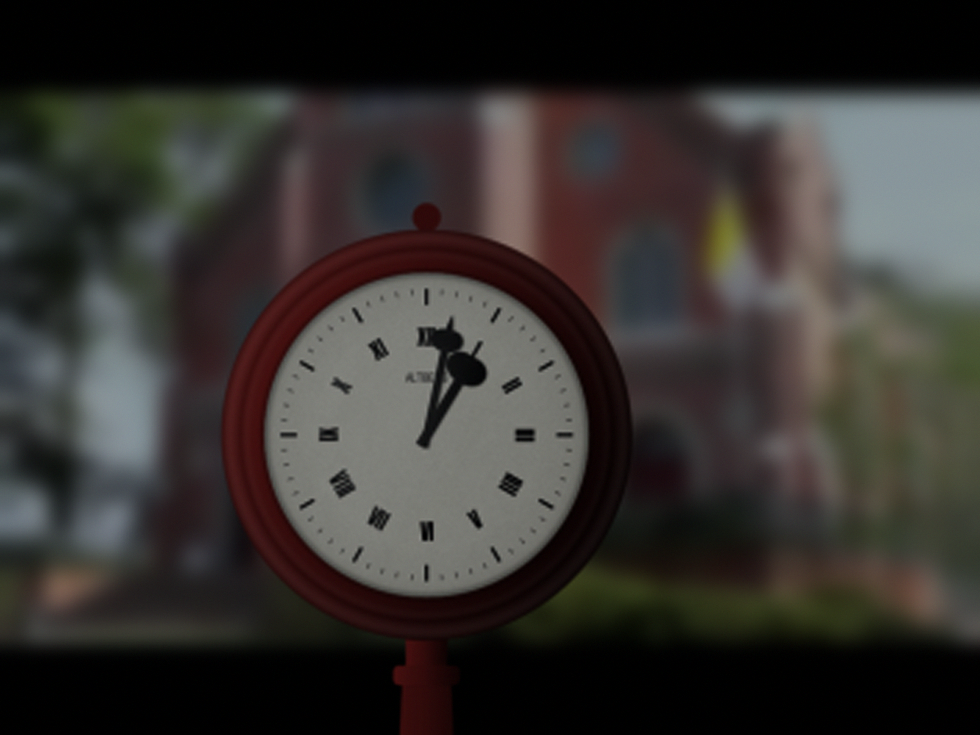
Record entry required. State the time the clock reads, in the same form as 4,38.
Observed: 1,02
